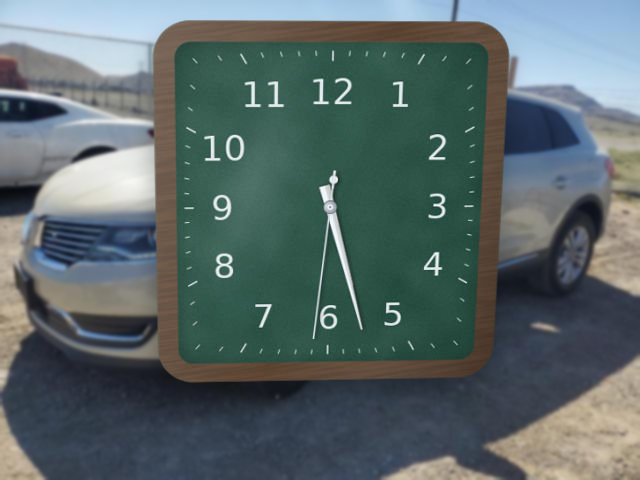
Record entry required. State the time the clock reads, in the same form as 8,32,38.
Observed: 5,27,31
